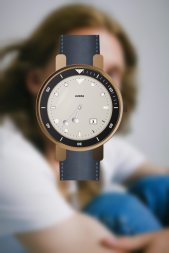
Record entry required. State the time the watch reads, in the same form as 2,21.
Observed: 6,37
